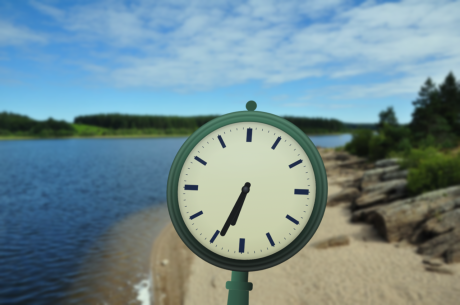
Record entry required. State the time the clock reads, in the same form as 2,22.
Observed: 6,34
